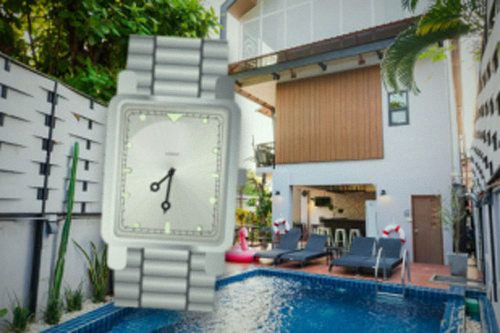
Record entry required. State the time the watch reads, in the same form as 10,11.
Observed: 7,31
